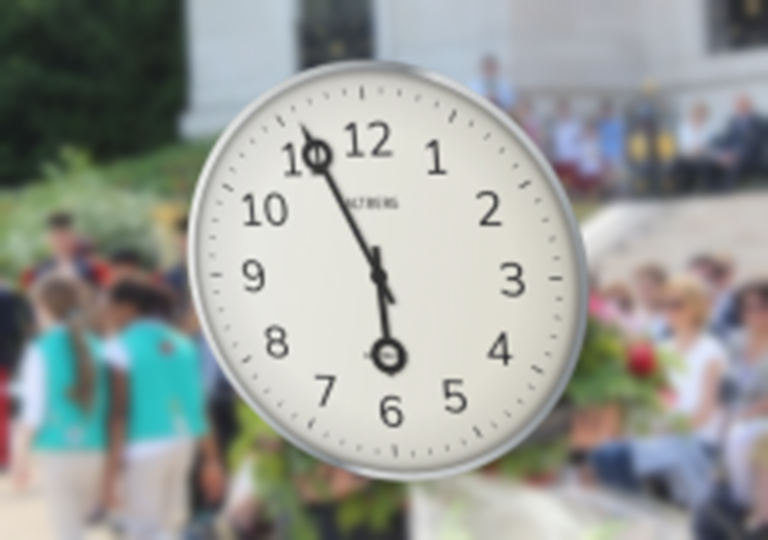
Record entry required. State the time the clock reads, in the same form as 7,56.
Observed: 5,56
